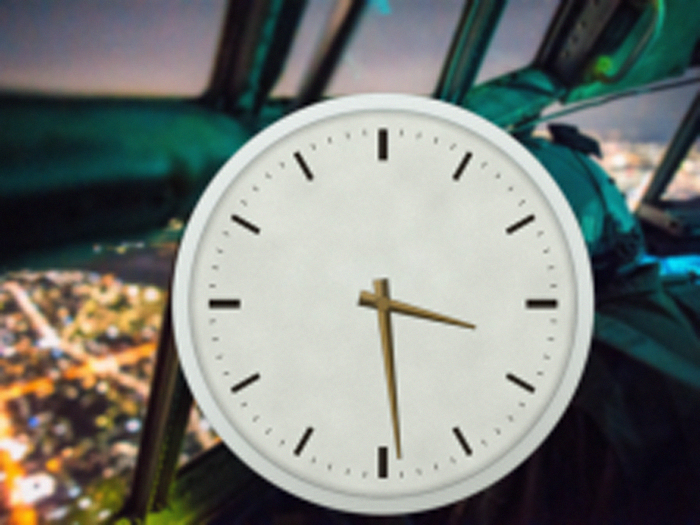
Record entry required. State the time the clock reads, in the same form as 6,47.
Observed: 3,29
